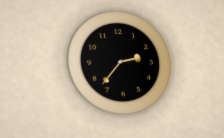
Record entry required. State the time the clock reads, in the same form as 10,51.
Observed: 2,37
